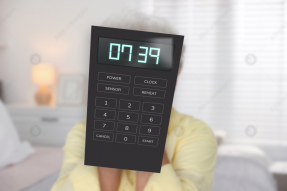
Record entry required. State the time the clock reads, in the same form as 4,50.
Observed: 7,39
